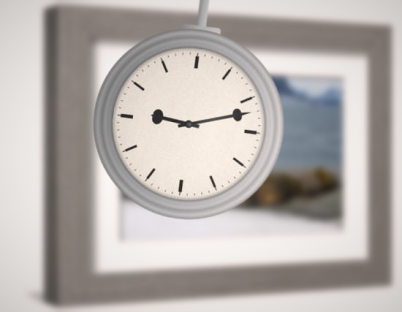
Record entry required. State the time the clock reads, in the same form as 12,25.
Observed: 9,12
